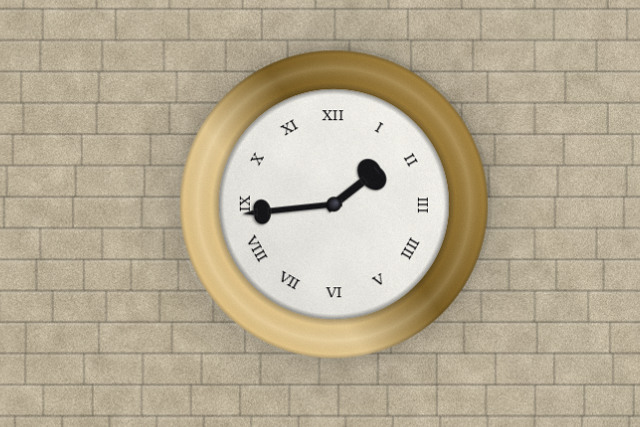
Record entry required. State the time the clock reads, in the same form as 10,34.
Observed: 1,44
